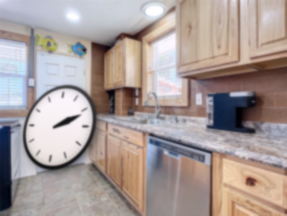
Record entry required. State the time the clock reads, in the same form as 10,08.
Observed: 2,11
